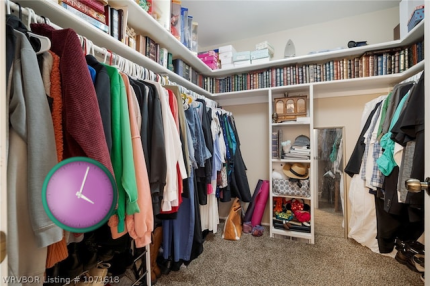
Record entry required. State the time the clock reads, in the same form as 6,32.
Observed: 4,03
